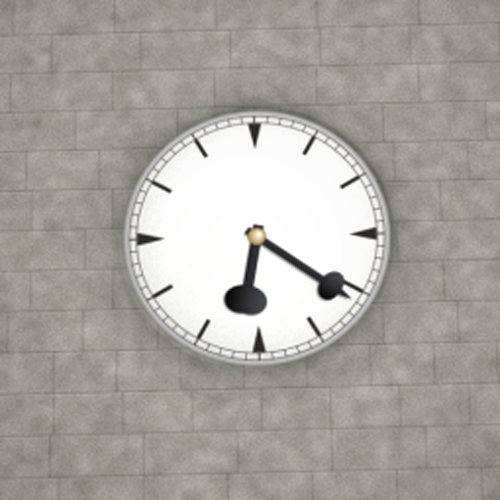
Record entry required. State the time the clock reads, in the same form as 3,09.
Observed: 6,21
